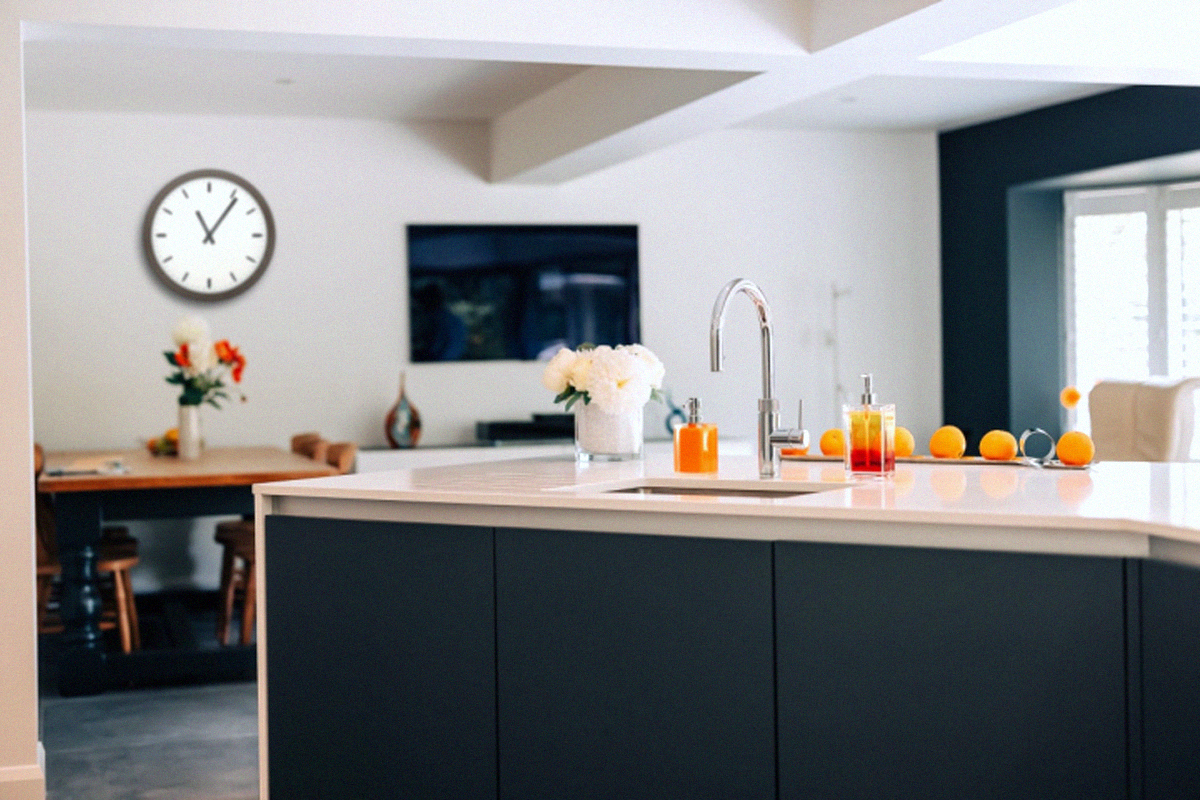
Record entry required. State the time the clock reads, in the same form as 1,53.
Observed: 11,06
